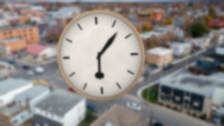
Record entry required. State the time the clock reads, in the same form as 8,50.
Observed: 6,07
